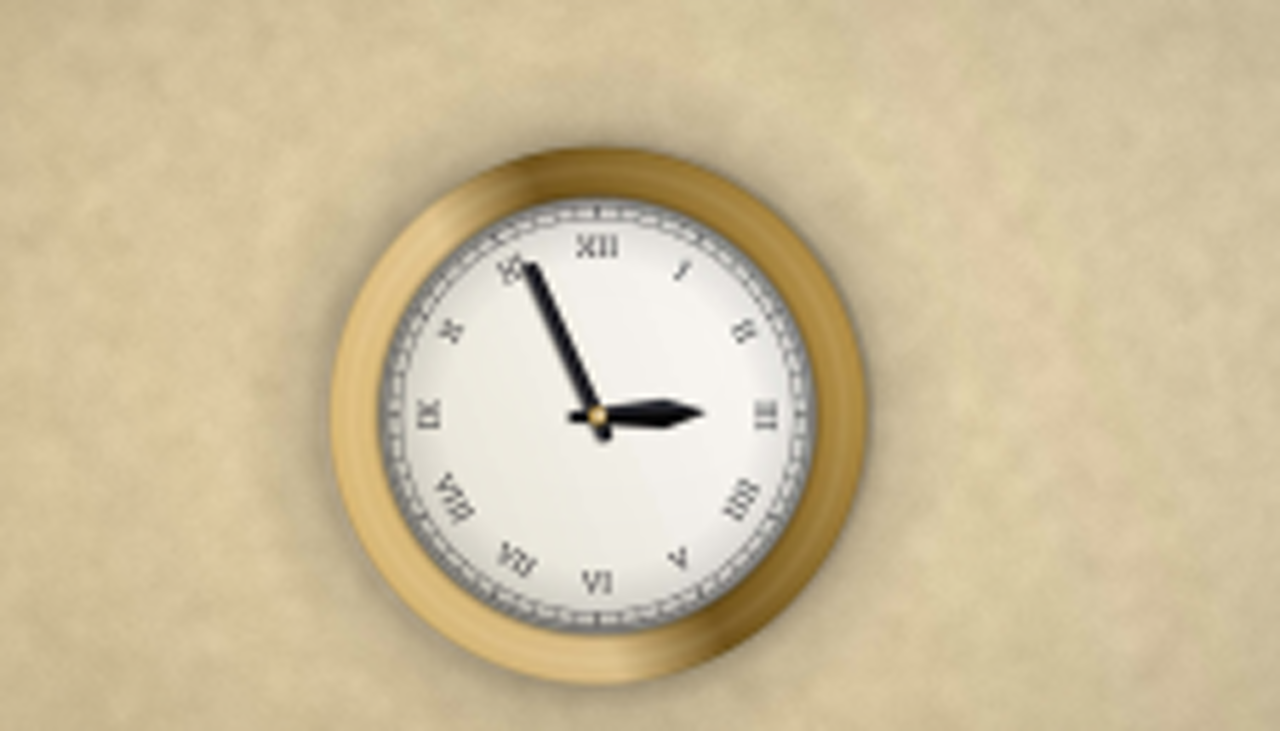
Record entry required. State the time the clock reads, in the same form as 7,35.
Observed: 2,56
